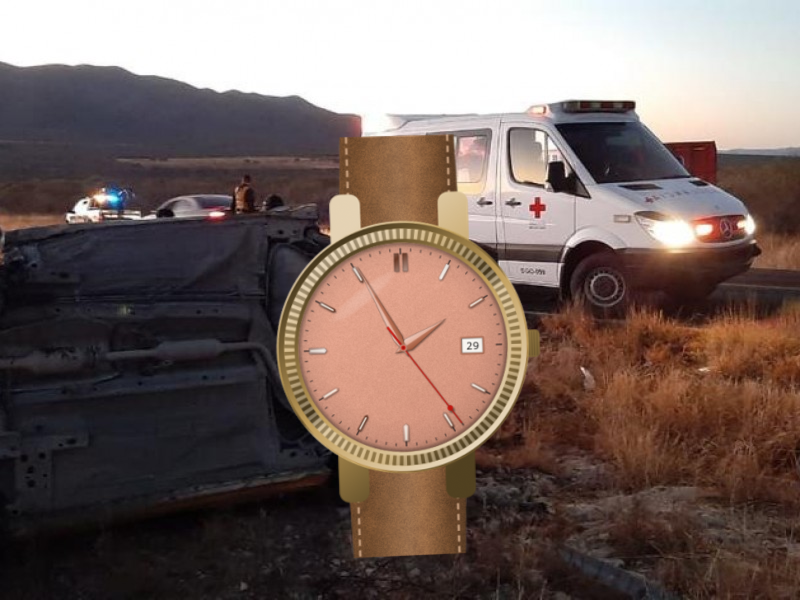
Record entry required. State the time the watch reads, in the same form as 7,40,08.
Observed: 1,55,24
